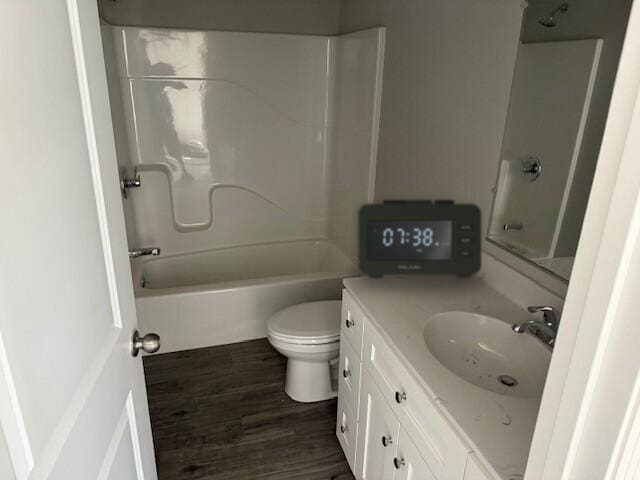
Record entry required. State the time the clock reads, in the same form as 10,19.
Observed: 7,38
